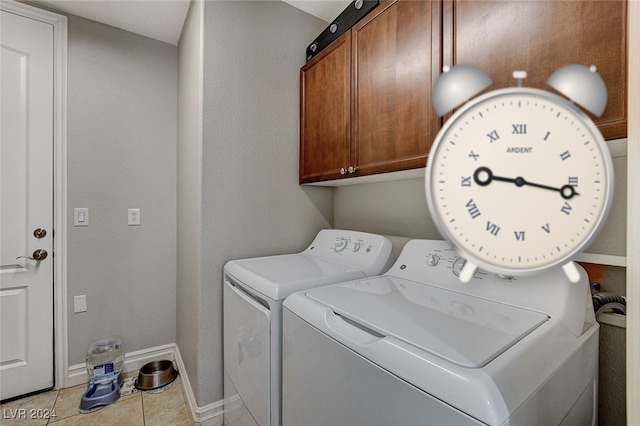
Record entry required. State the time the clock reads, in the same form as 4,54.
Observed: 9,17
